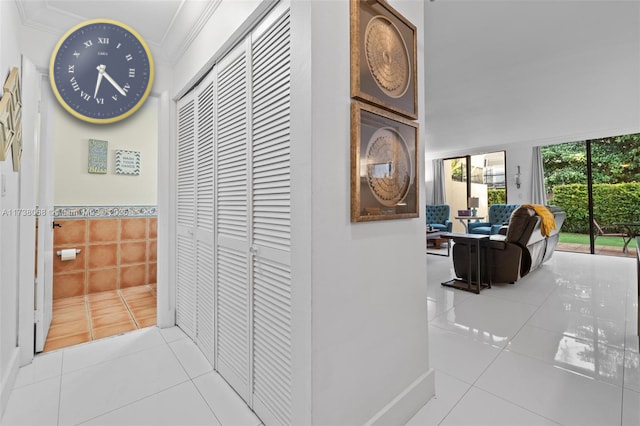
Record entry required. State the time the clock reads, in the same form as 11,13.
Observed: 6,22
